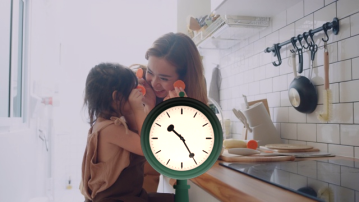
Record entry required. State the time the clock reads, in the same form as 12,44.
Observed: 10,25
